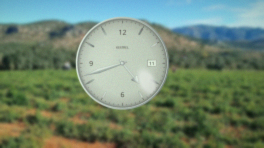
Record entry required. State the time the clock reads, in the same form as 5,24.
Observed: 4,42
